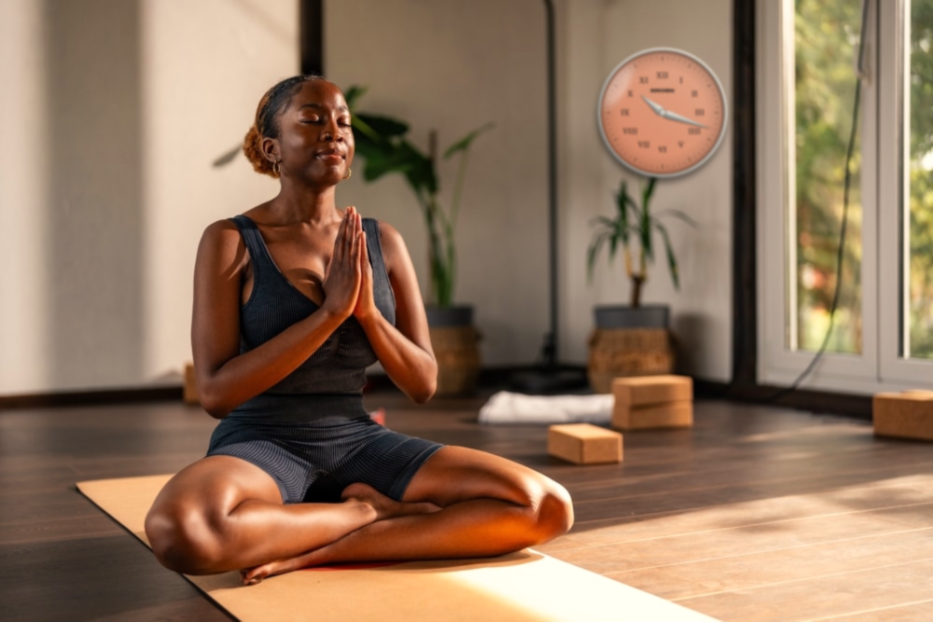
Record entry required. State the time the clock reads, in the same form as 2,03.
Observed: 10,18
